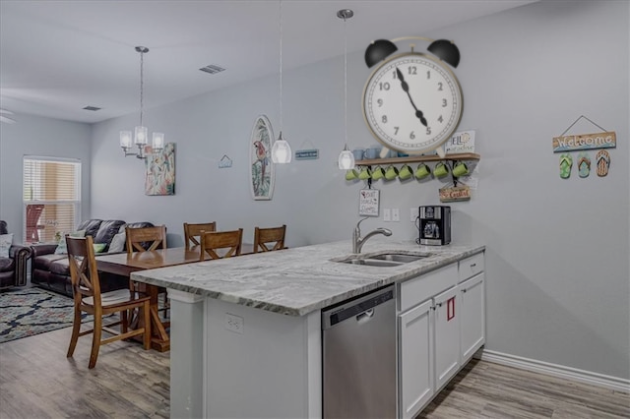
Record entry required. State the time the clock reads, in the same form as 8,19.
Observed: 4,56
